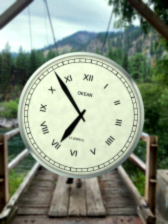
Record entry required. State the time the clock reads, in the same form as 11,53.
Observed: 6,53
